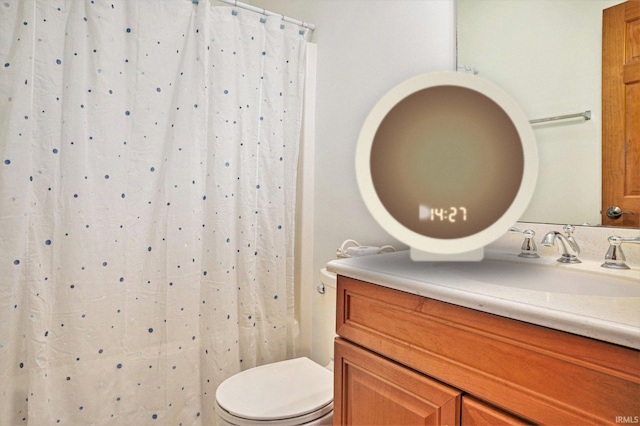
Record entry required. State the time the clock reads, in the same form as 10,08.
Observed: 14,27
